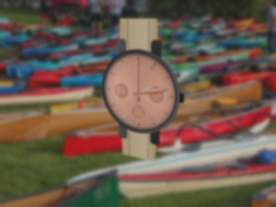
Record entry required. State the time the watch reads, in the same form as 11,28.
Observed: 2,13
